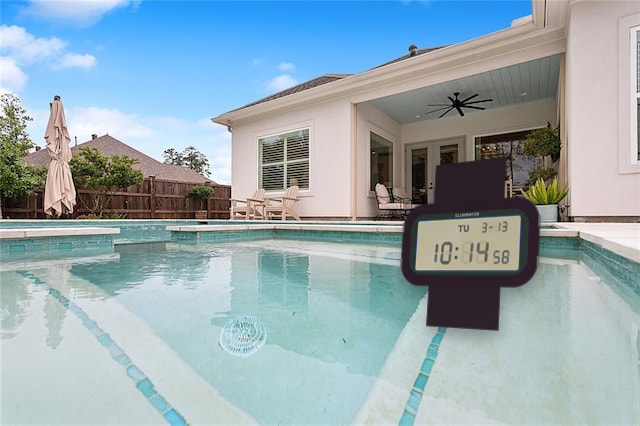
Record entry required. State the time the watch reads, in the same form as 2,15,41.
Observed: 10,14,58
